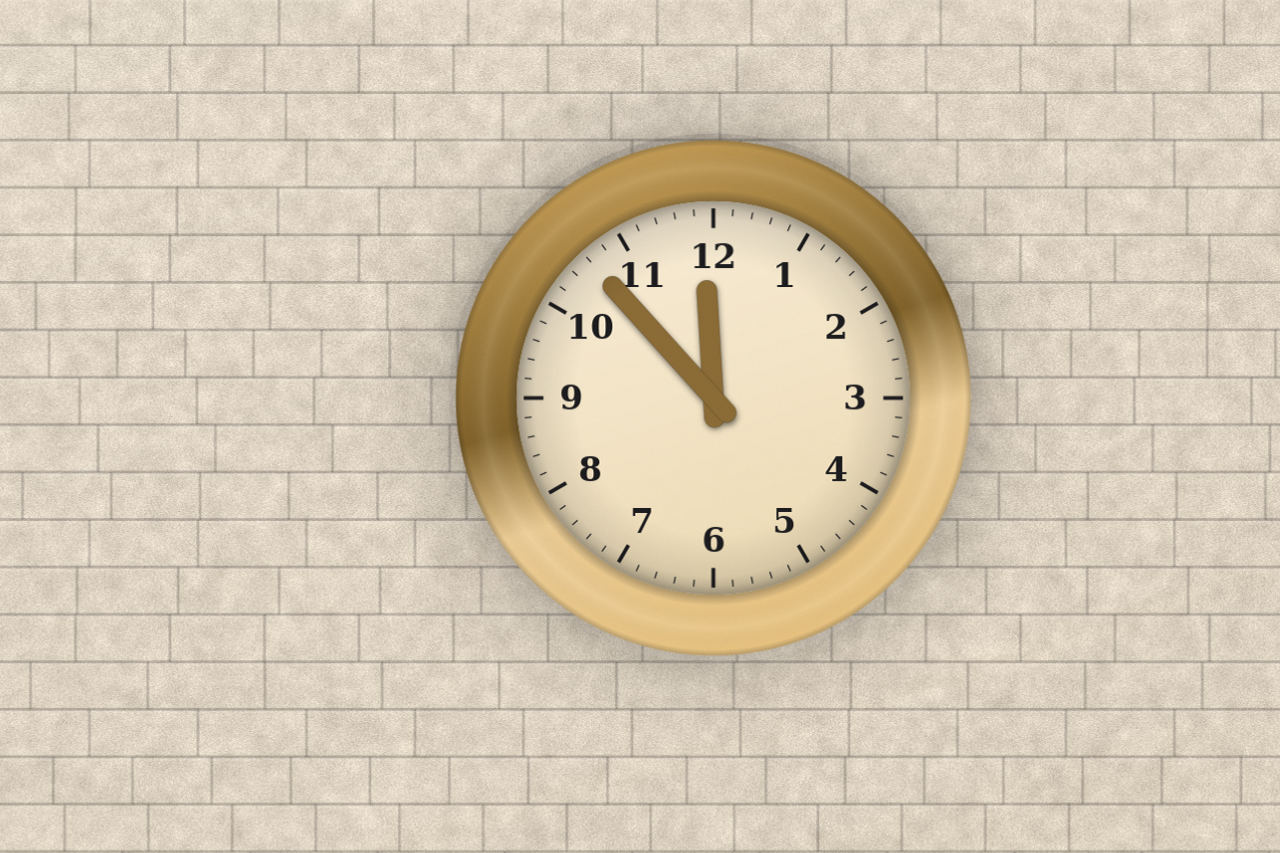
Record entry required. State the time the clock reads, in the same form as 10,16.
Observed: 11,53
